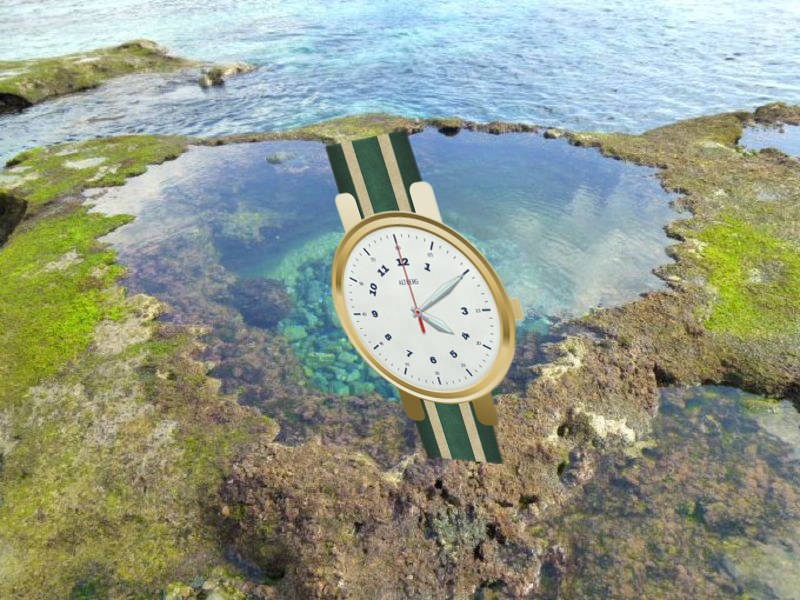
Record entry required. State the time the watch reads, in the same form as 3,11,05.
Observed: 4,10,00
